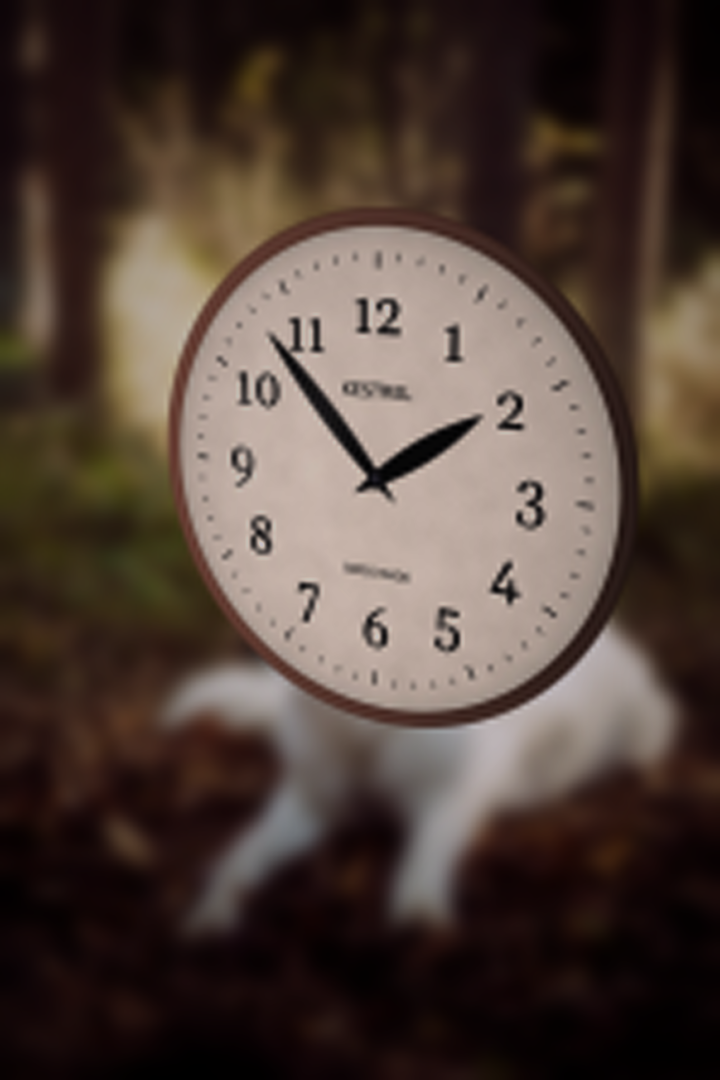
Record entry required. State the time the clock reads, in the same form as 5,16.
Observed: 1,53
